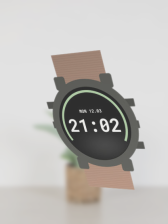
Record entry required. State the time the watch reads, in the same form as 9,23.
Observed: 21,02
